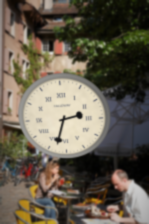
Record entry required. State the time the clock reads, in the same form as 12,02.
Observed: 2,33
